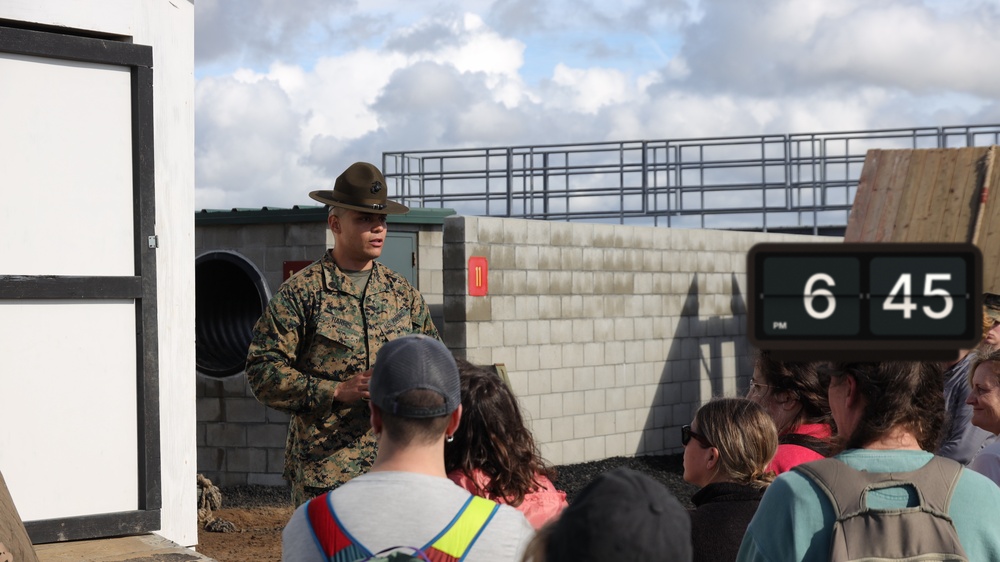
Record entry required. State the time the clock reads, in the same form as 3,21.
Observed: 6,45
